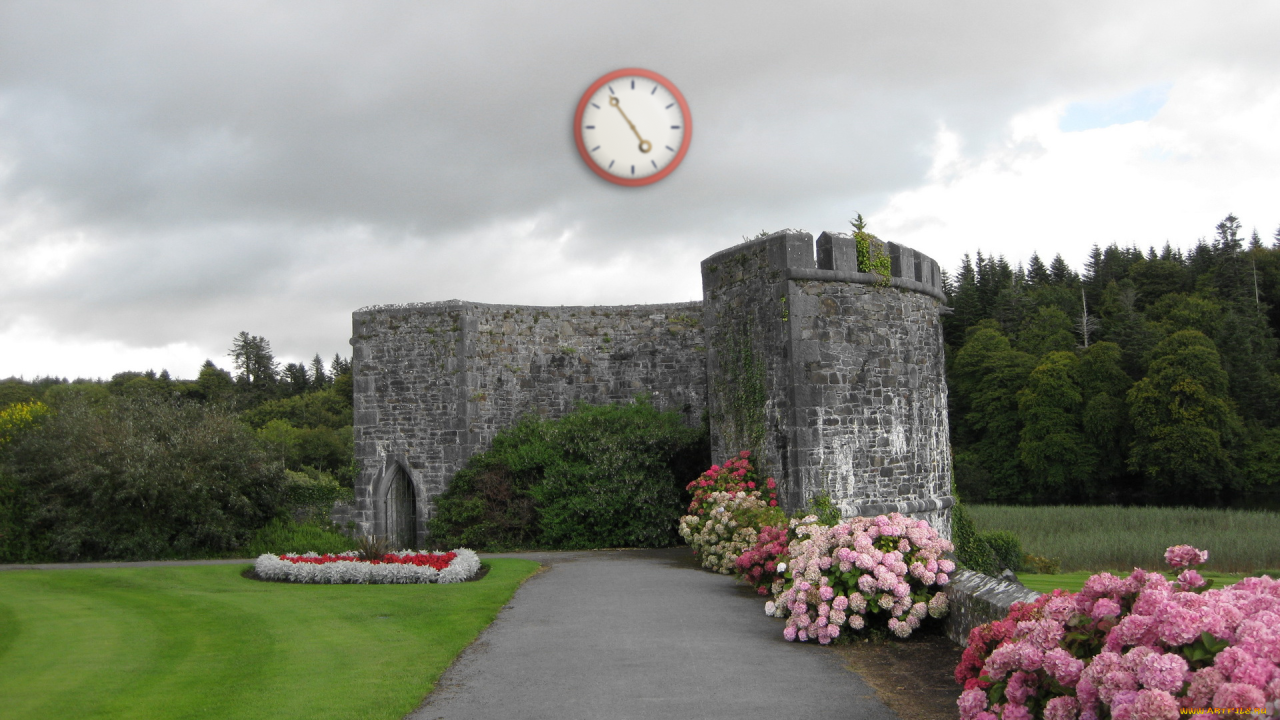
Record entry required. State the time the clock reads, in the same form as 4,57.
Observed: 4,54
